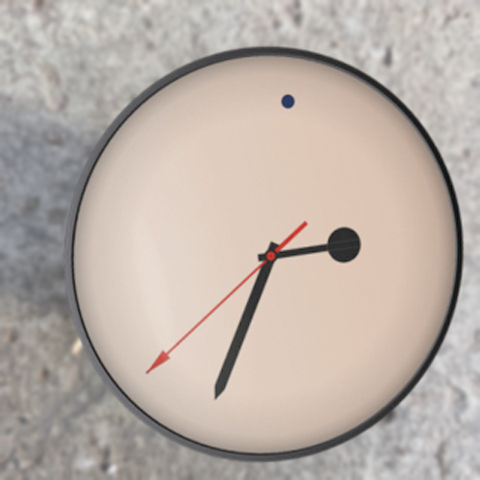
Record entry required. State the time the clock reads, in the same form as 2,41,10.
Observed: 2,32,37
